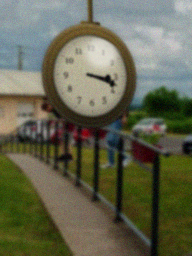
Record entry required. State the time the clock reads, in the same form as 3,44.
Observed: 3,18
